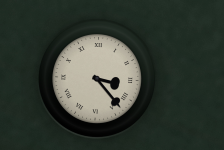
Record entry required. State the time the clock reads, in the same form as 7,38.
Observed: 3,23
